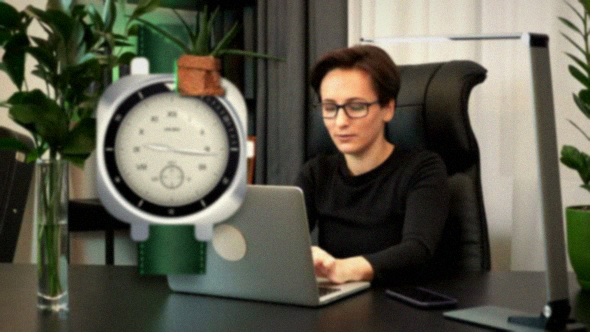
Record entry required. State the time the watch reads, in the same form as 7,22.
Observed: 9,16
